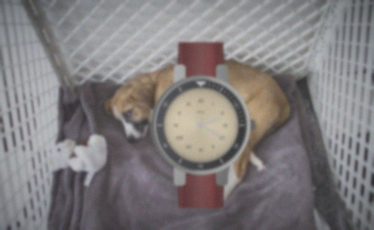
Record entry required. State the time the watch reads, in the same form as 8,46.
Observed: 2,20
